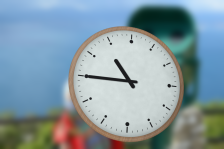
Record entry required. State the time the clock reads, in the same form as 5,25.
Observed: 10,45
